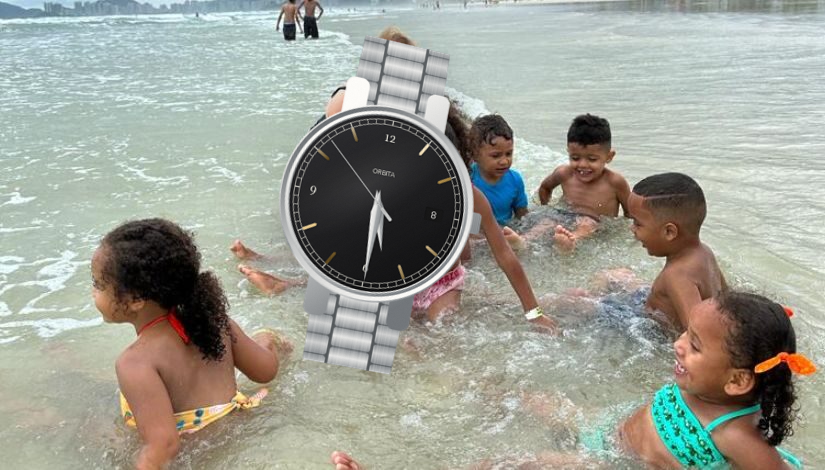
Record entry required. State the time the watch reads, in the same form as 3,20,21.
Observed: 5,29,52
